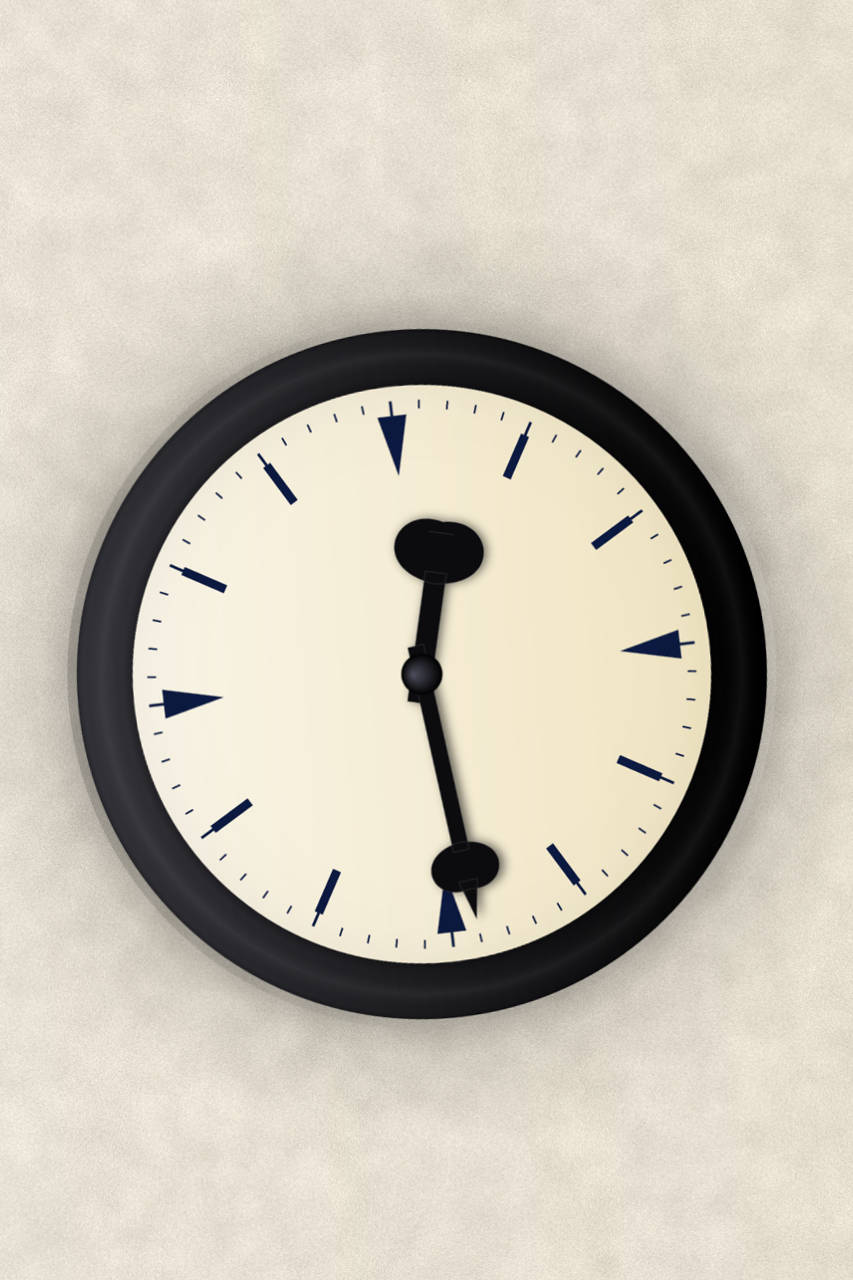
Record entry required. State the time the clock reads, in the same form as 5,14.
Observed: 12,29
